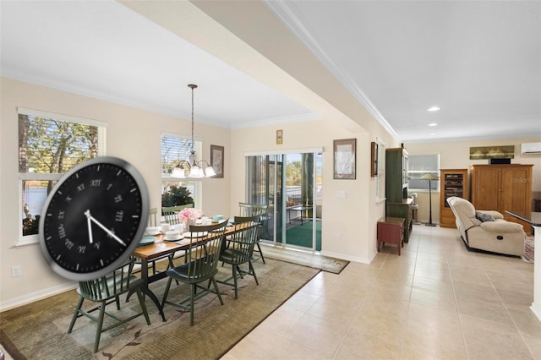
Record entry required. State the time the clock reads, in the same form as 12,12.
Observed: 5,20
